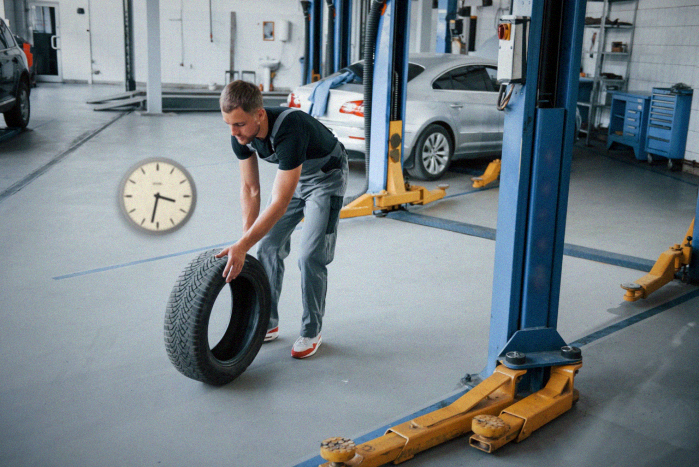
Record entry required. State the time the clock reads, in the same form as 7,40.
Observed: 3,32
